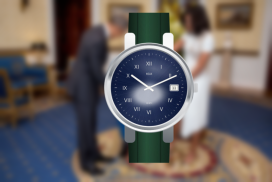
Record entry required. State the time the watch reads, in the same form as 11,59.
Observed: 10,11
